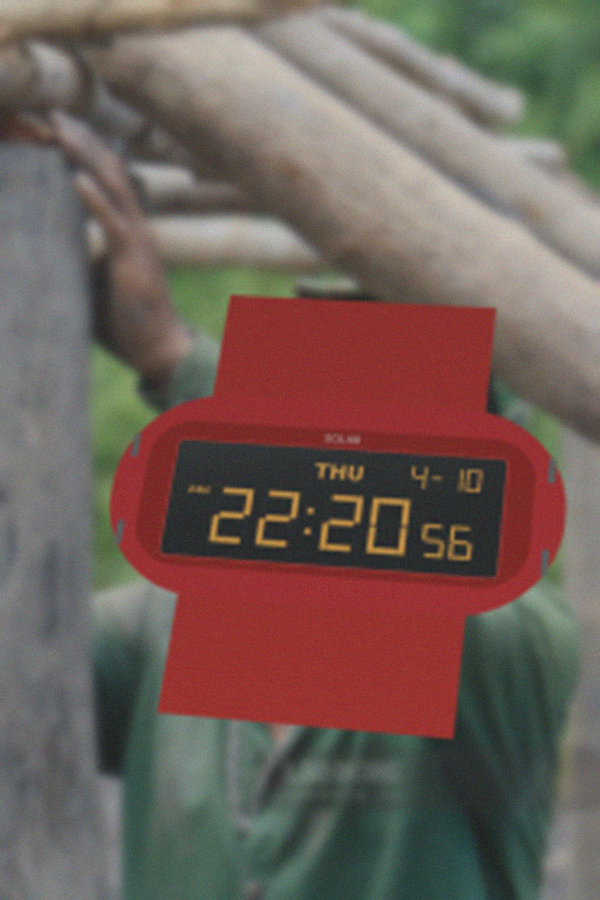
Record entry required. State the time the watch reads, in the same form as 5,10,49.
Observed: 22,20,56
